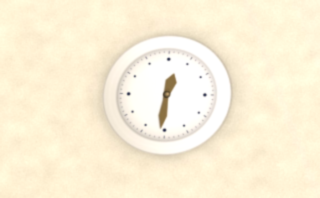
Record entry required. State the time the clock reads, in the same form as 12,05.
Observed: 12,31
